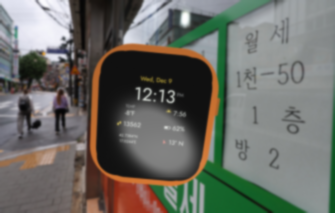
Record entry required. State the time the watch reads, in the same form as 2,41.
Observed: 12,13
